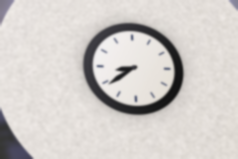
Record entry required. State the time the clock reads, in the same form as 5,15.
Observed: 8,39
